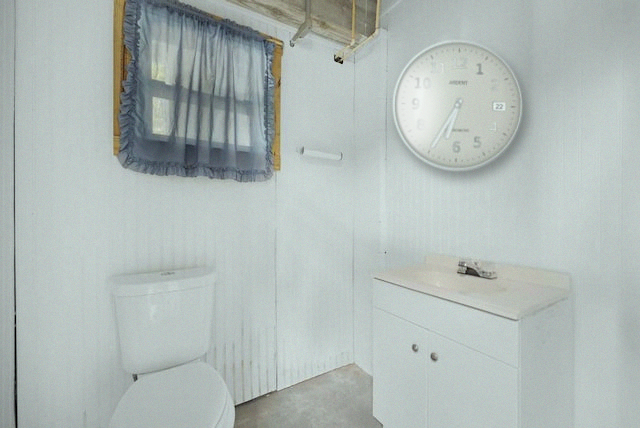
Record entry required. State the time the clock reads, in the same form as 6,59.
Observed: 6,35
